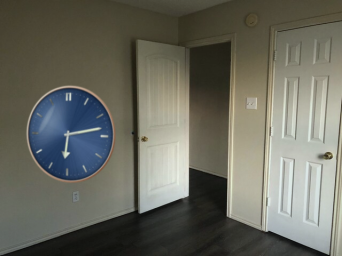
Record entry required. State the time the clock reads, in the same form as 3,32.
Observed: 6,13
